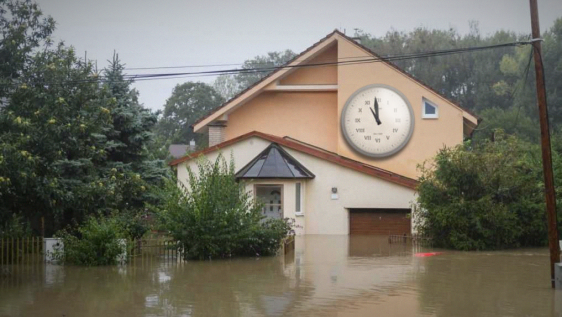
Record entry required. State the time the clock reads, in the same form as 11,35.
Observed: 10,59
